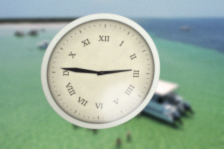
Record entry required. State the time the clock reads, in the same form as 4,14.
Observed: 2,46
